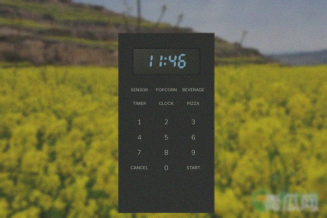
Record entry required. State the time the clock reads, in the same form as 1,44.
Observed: 11,46
